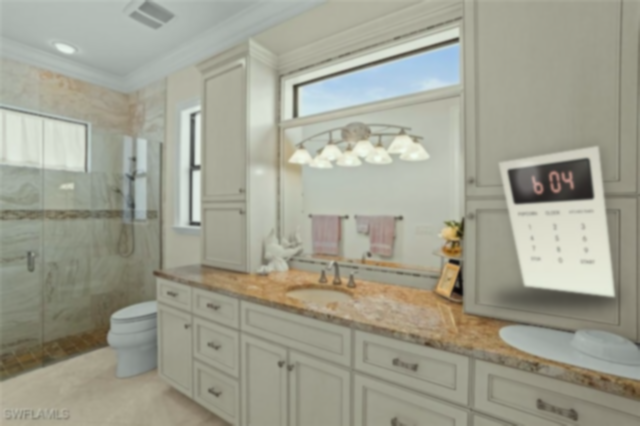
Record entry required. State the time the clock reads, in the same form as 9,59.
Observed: 6,04
